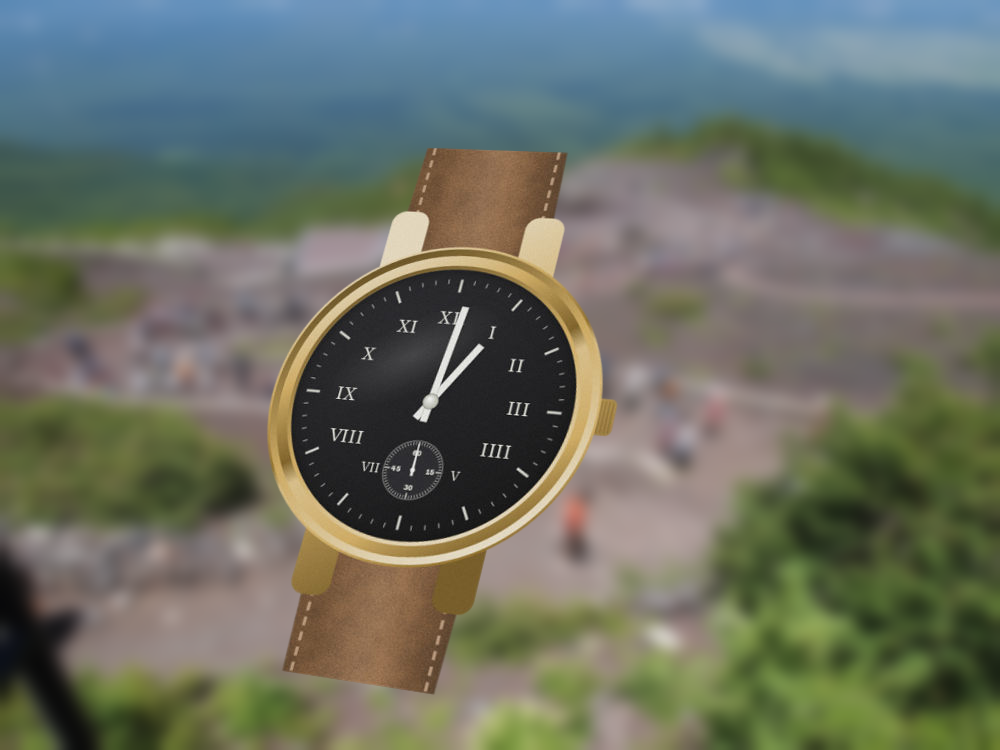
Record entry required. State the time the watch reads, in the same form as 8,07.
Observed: 1,01
